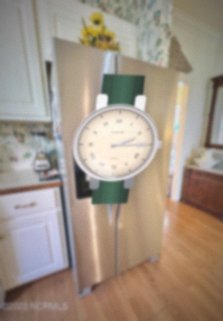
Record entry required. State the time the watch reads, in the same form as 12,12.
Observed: 2,15
